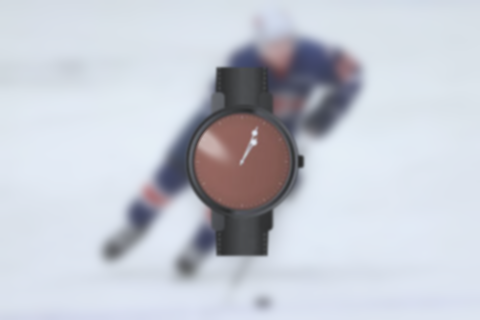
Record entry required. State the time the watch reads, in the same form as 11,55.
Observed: 1,04
